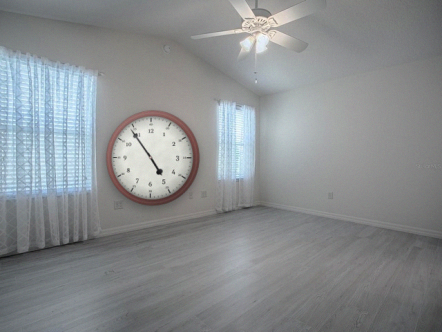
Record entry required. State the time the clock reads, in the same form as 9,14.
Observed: 4,54
